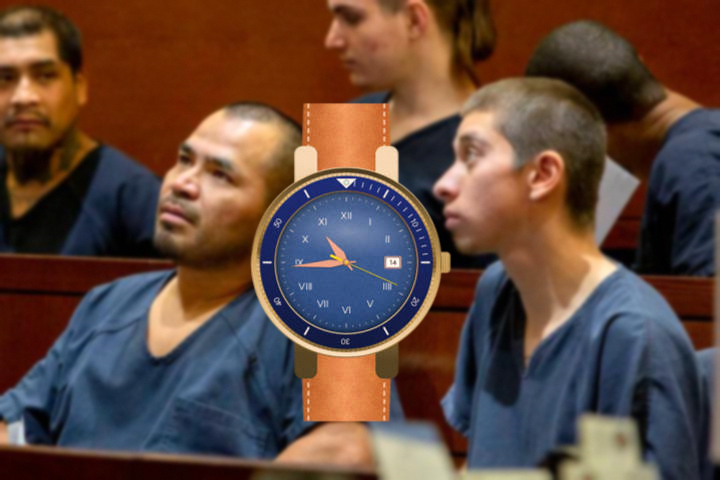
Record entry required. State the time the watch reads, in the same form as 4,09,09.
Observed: 10,44,19
